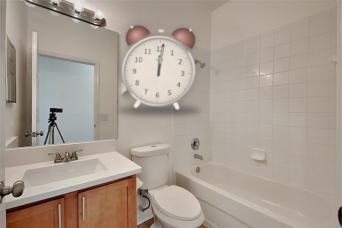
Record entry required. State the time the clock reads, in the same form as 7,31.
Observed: 12,01
